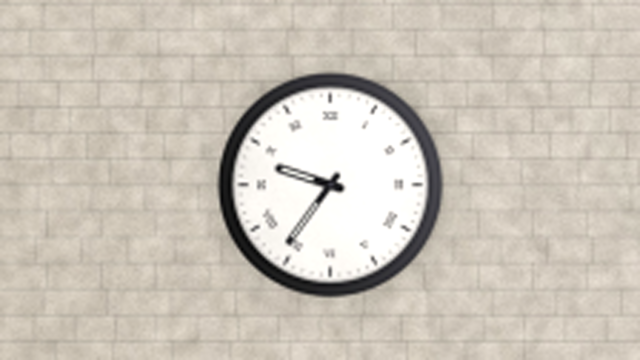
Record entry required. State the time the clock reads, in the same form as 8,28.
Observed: 9,36
